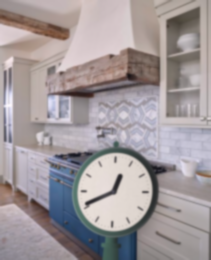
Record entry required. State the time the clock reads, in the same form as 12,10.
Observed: 12,41
